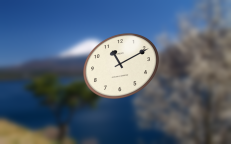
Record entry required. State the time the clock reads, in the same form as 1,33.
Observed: 11,11
